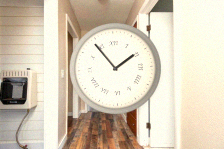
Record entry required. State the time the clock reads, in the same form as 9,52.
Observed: 1,54
